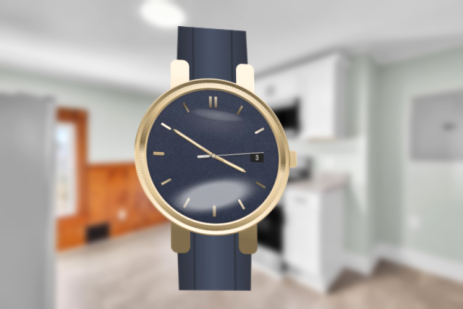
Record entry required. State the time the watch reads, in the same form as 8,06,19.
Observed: 3,50,14
